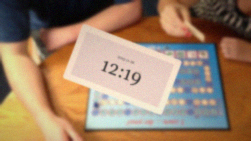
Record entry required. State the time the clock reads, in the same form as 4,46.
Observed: 12,19
